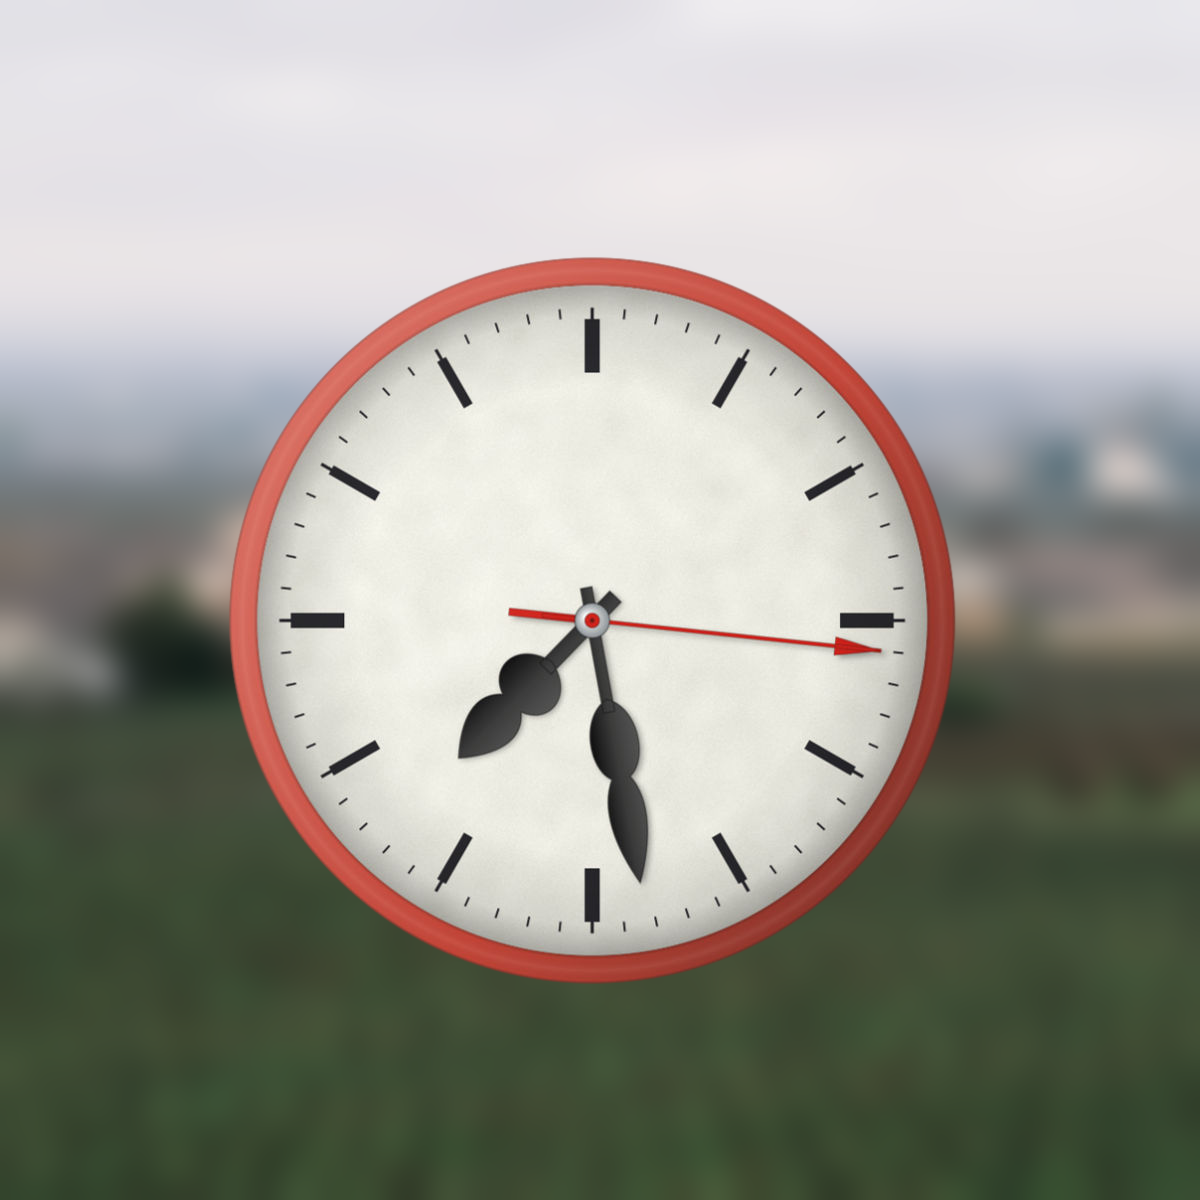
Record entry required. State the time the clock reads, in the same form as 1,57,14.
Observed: 7,28,16
